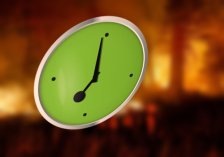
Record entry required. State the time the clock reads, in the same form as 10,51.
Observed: 6,59
